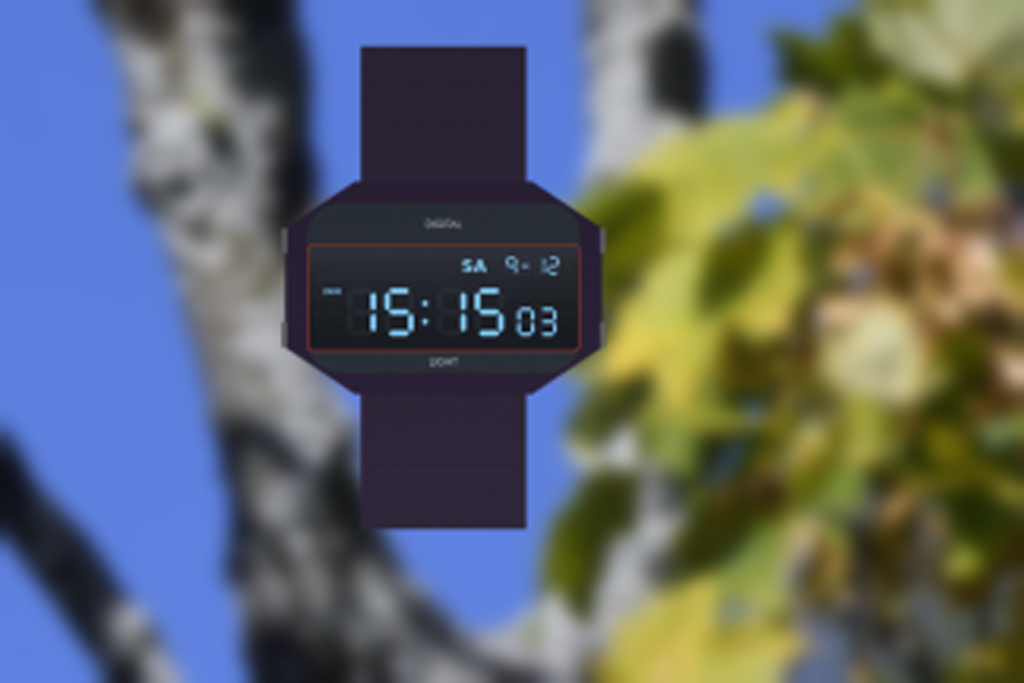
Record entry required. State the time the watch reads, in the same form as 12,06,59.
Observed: 15,15,03
